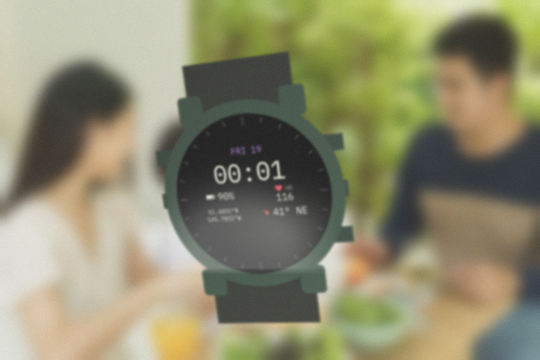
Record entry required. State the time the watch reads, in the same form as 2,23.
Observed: 0,01
